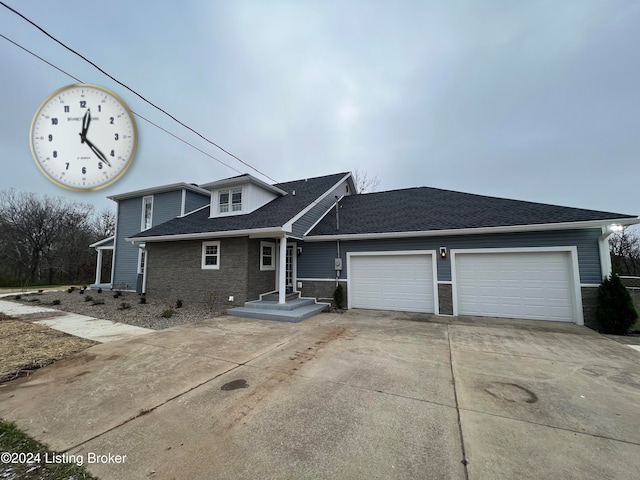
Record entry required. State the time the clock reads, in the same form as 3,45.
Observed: 12,23
